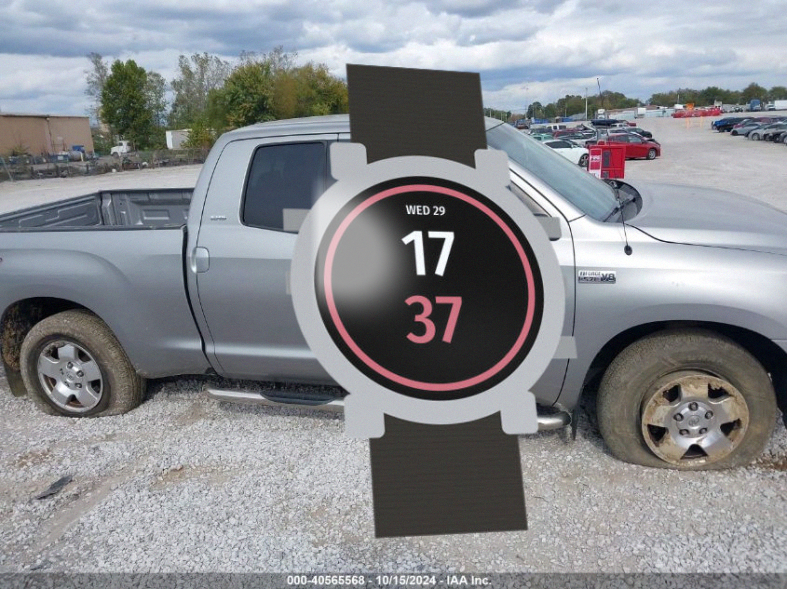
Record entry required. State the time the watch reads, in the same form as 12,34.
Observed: 17,37
